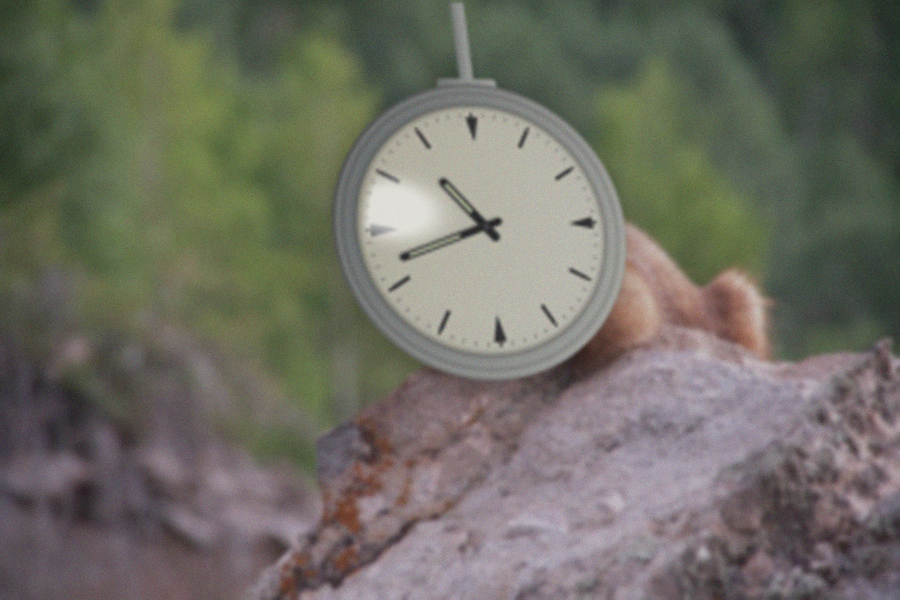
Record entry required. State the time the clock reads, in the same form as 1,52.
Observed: 10,42
